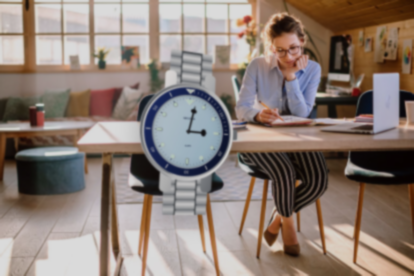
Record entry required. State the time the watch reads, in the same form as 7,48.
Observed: 3,02
